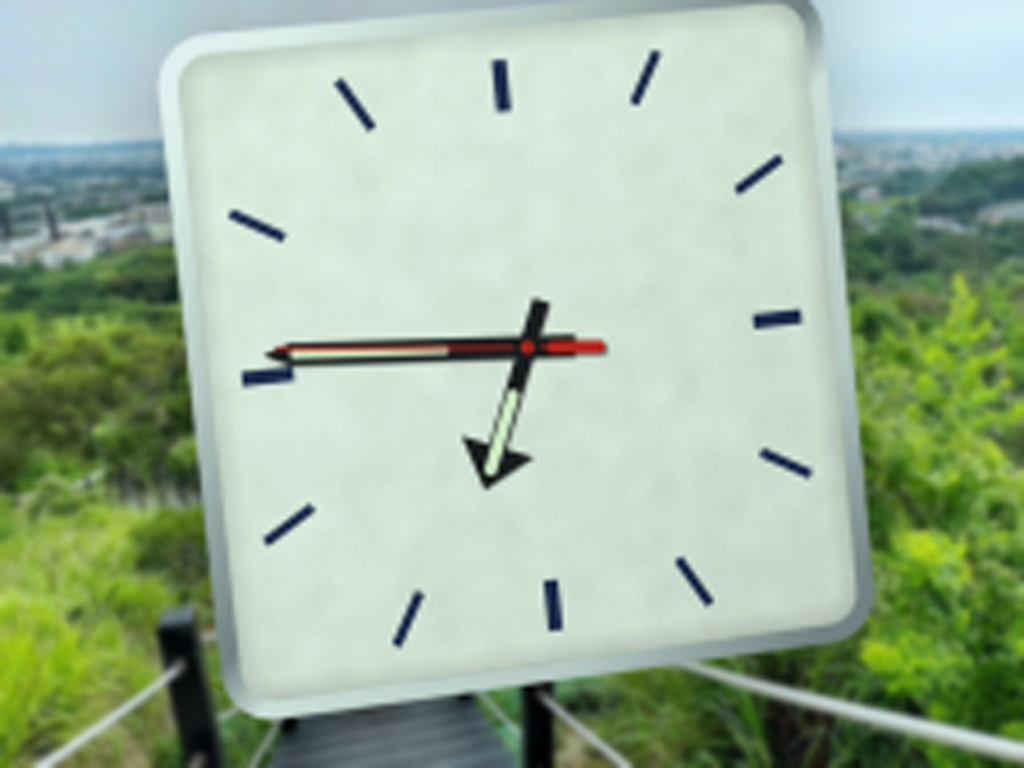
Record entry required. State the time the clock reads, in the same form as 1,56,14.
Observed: 6,45,46
